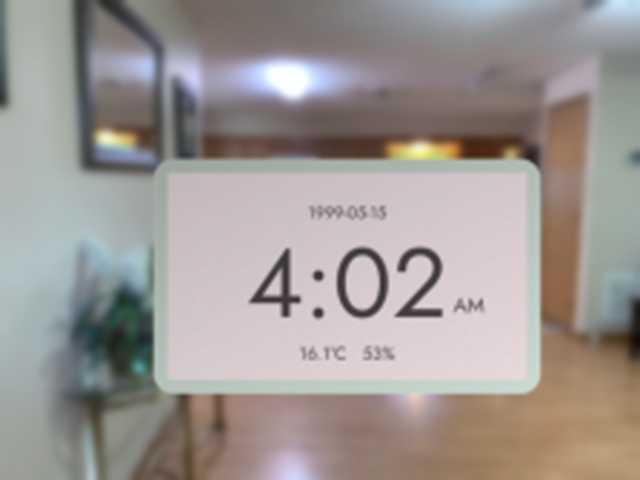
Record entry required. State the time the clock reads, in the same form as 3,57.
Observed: 4,02
